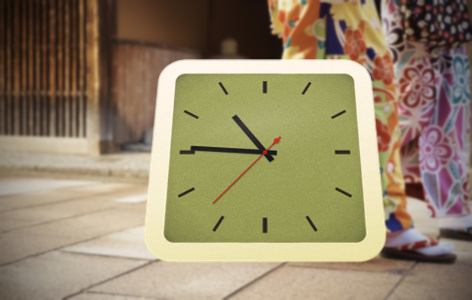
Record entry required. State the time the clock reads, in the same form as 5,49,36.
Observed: 10,45,37
